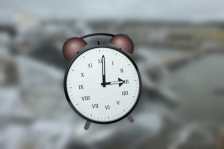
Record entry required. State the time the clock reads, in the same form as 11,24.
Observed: 3,01
